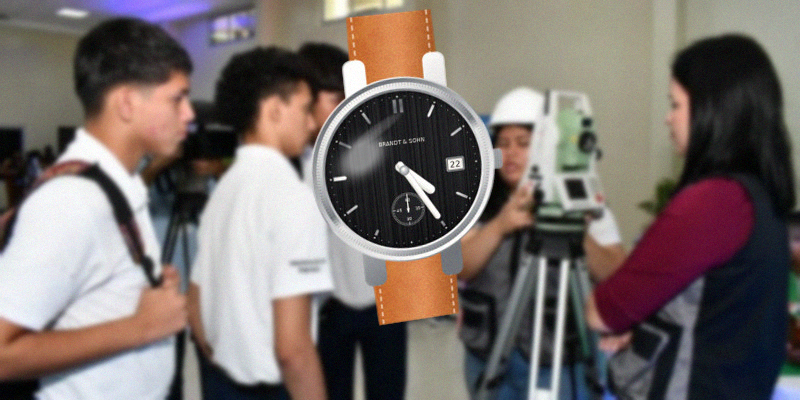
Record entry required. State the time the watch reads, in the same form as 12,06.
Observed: 4,25
